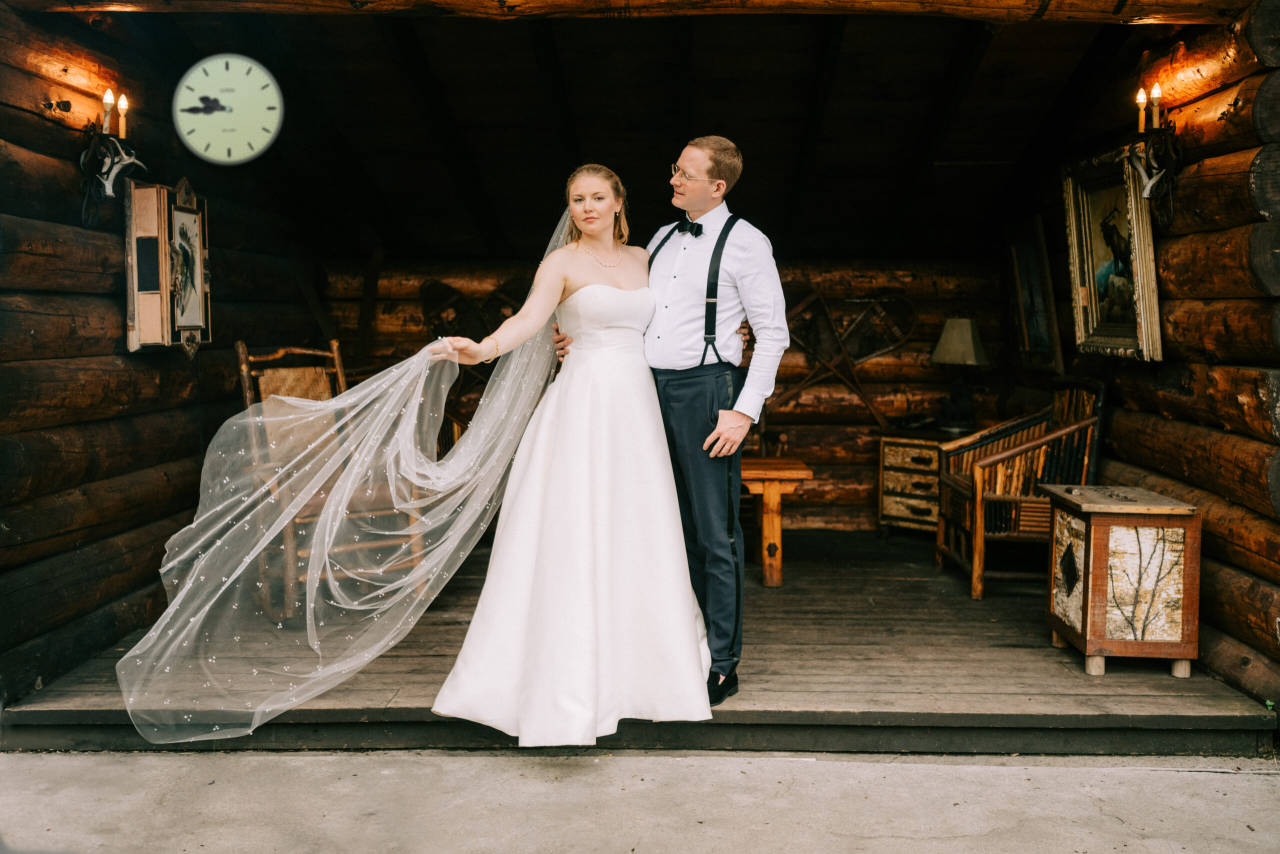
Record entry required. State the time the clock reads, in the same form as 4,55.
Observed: 9,45
